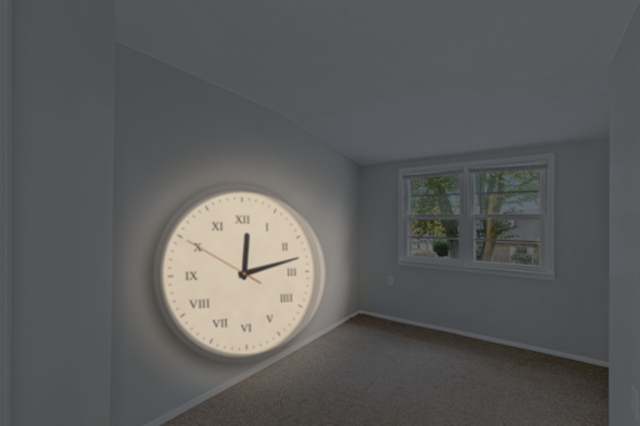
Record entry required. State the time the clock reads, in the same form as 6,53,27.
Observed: 12,12,50
